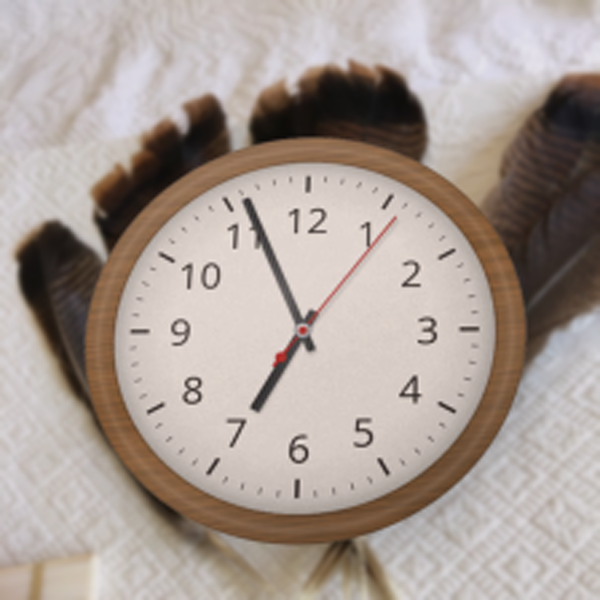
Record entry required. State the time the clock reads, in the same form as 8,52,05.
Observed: 6,56,06
